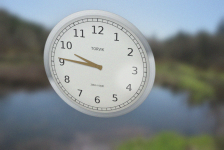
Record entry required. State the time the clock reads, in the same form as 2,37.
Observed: 9,46
